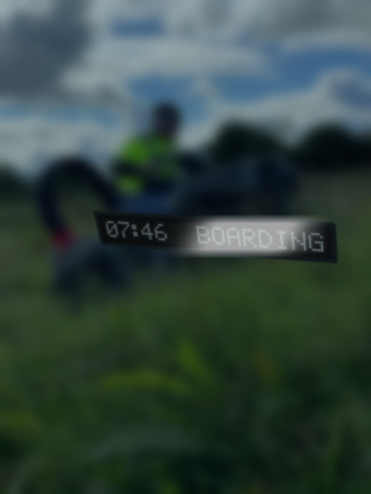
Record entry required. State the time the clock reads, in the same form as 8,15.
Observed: 7,46
